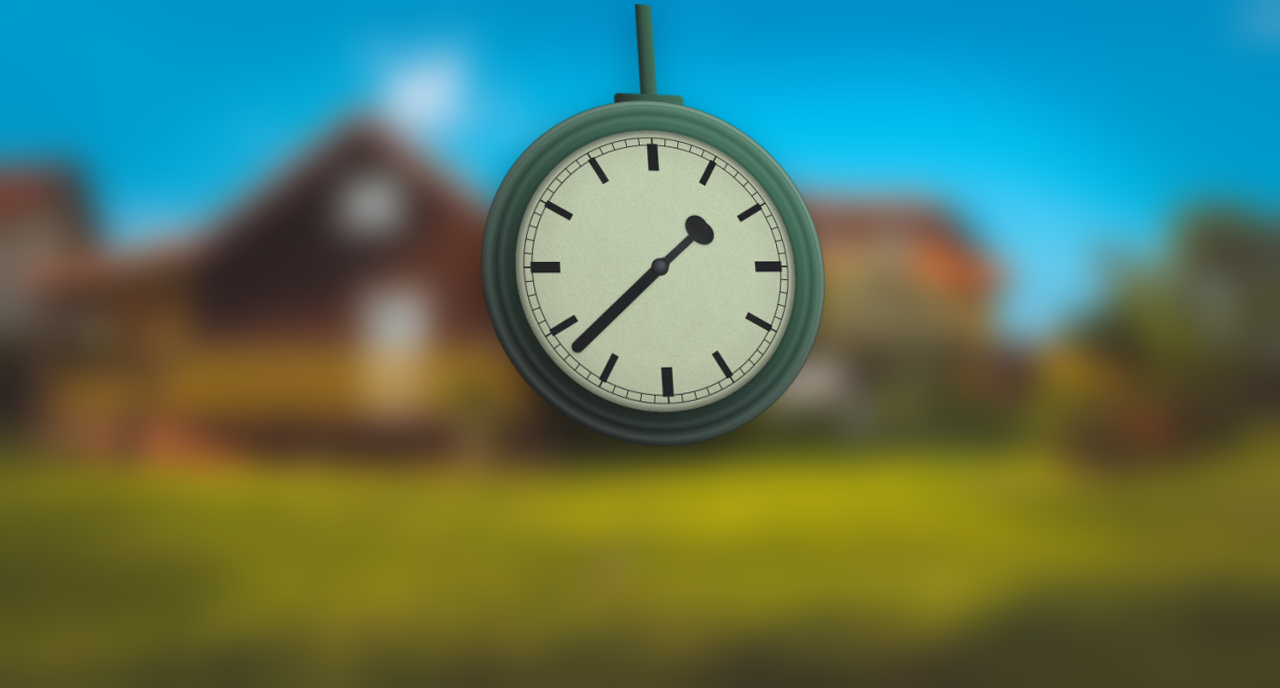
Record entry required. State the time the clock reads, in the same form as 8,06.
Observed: 1,38
